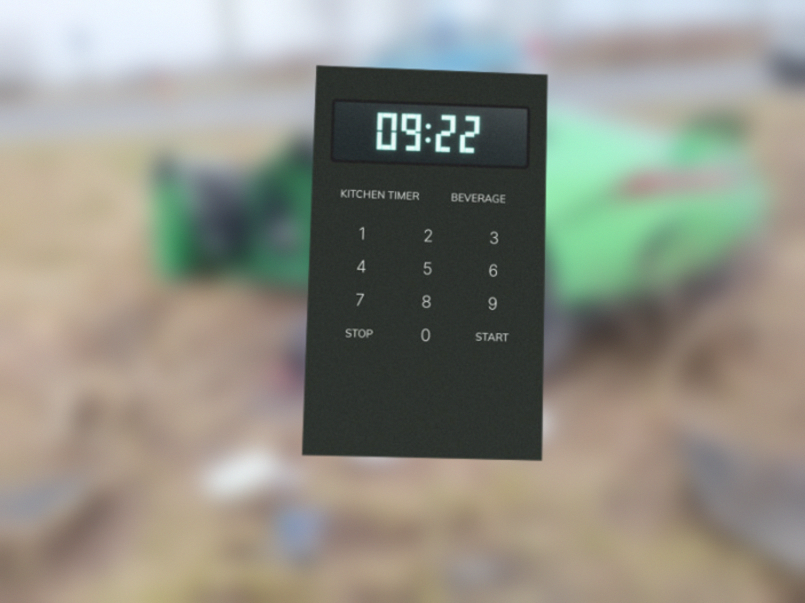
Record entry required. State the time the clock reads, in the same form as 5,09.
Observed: 9,22
